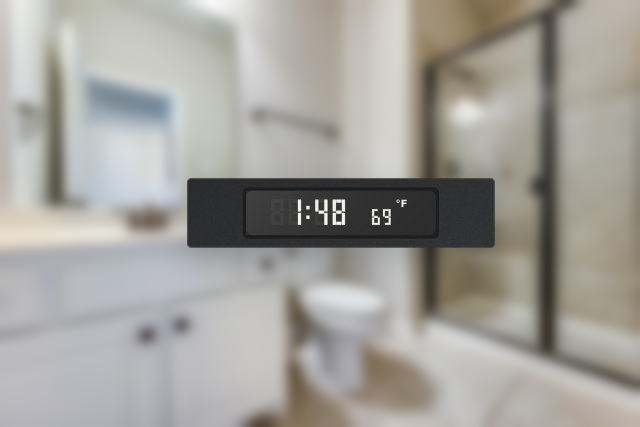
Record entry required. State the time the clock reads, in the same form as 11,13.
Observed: 1,48
